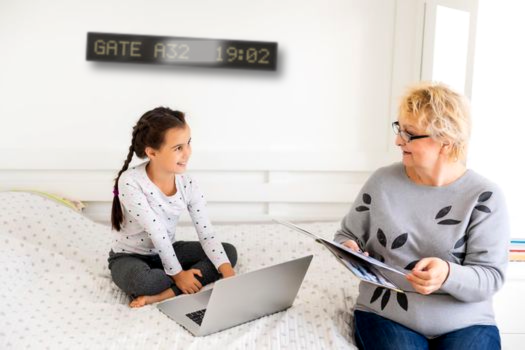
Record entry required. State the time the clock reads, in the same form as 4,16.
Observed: 19,02
